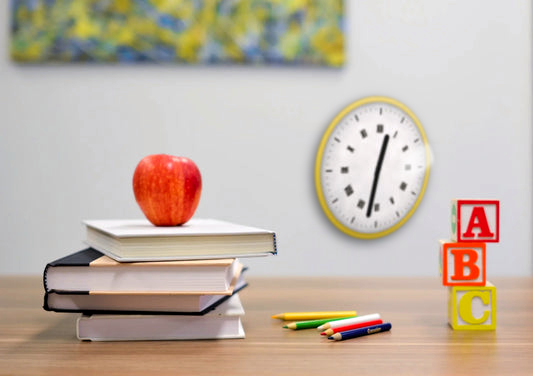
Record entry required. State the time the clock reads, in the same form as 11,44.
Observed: 12,32
